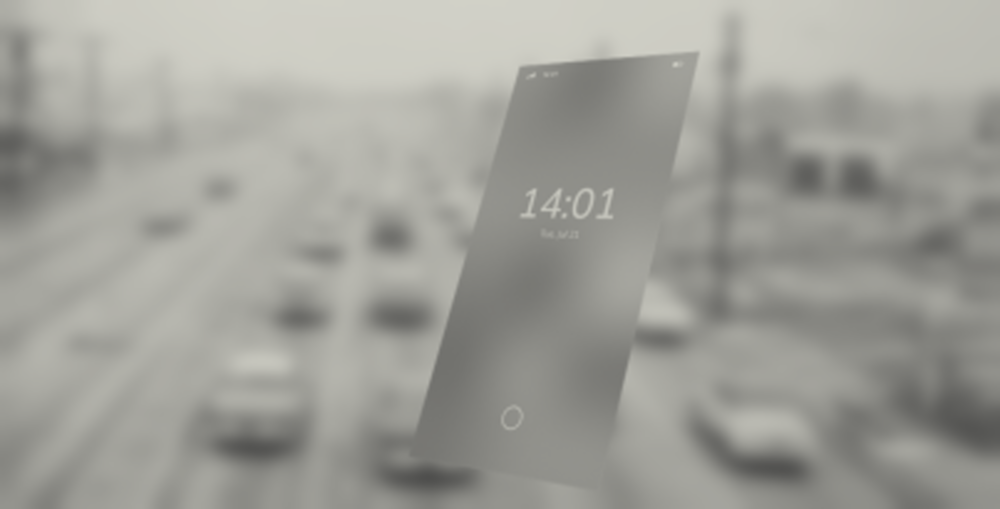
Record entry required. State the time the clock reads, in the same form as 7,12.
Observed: 14,01
